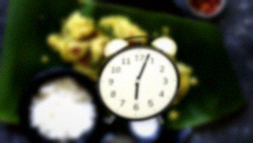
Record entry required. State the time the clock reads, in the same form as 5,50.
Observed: 6,03
